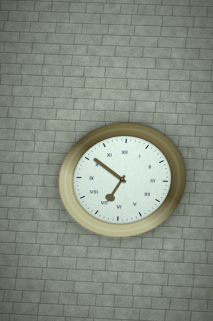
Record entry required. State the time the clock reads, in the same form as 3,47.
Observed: 6,51
